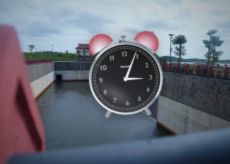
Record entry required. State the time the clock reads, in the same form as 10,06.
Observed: 3,04
